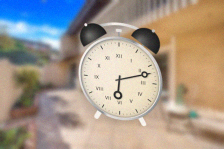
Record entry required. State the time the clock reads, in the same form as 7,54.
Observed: 6,12
